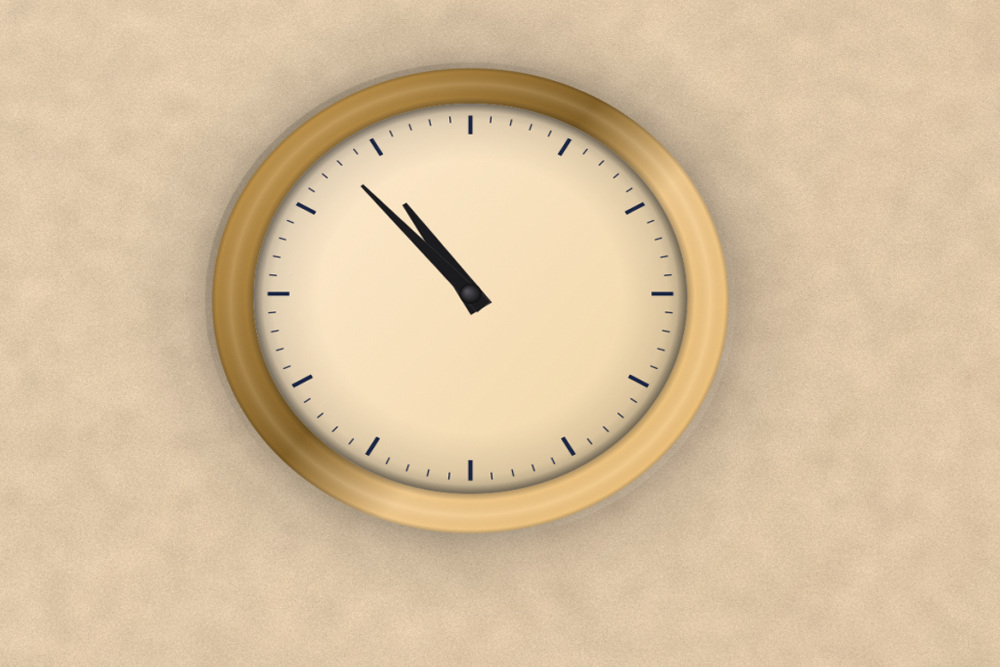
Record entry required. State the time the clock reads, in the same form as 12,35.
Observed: 10,53
